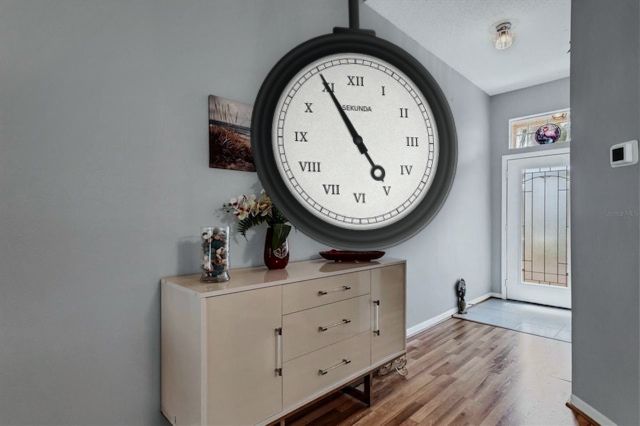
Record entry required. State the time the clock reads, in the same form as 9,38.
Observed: 4,55
